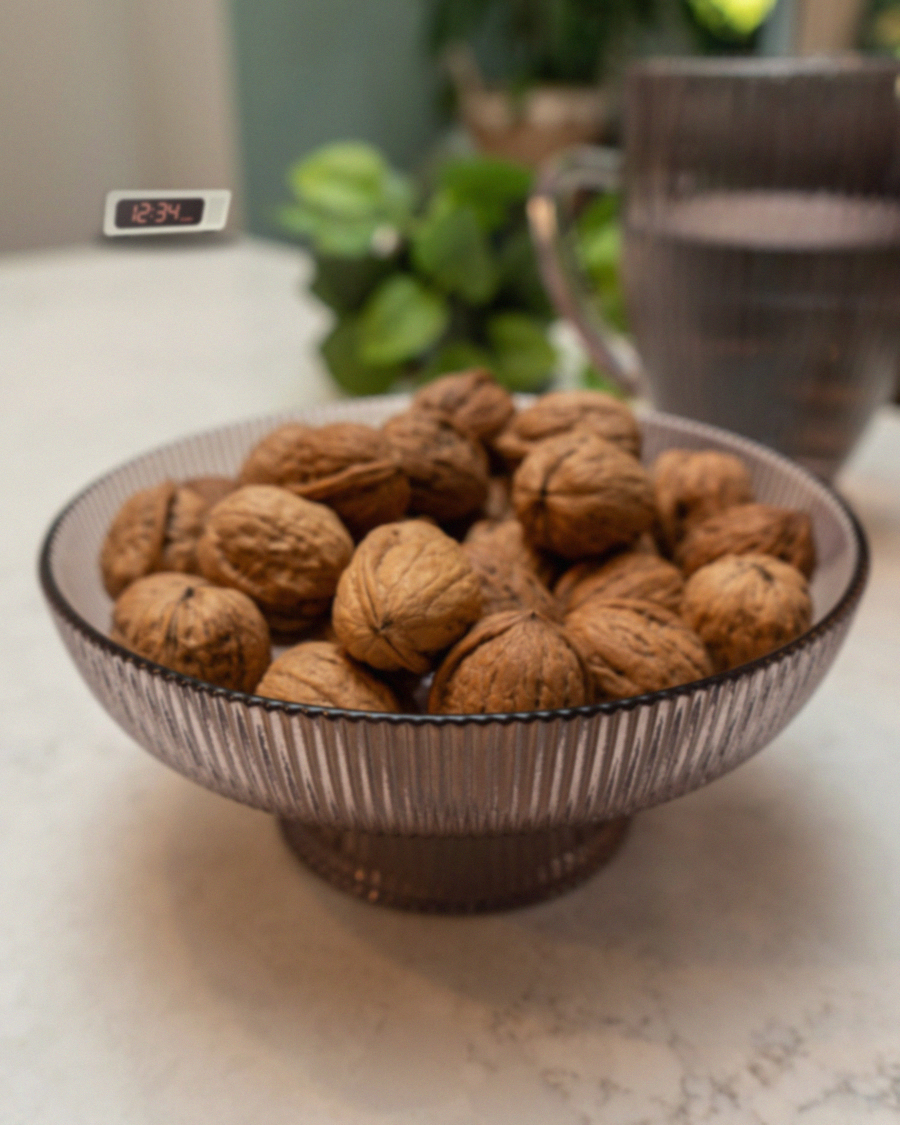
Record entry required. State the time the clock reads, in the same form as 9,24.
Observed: 12,34
